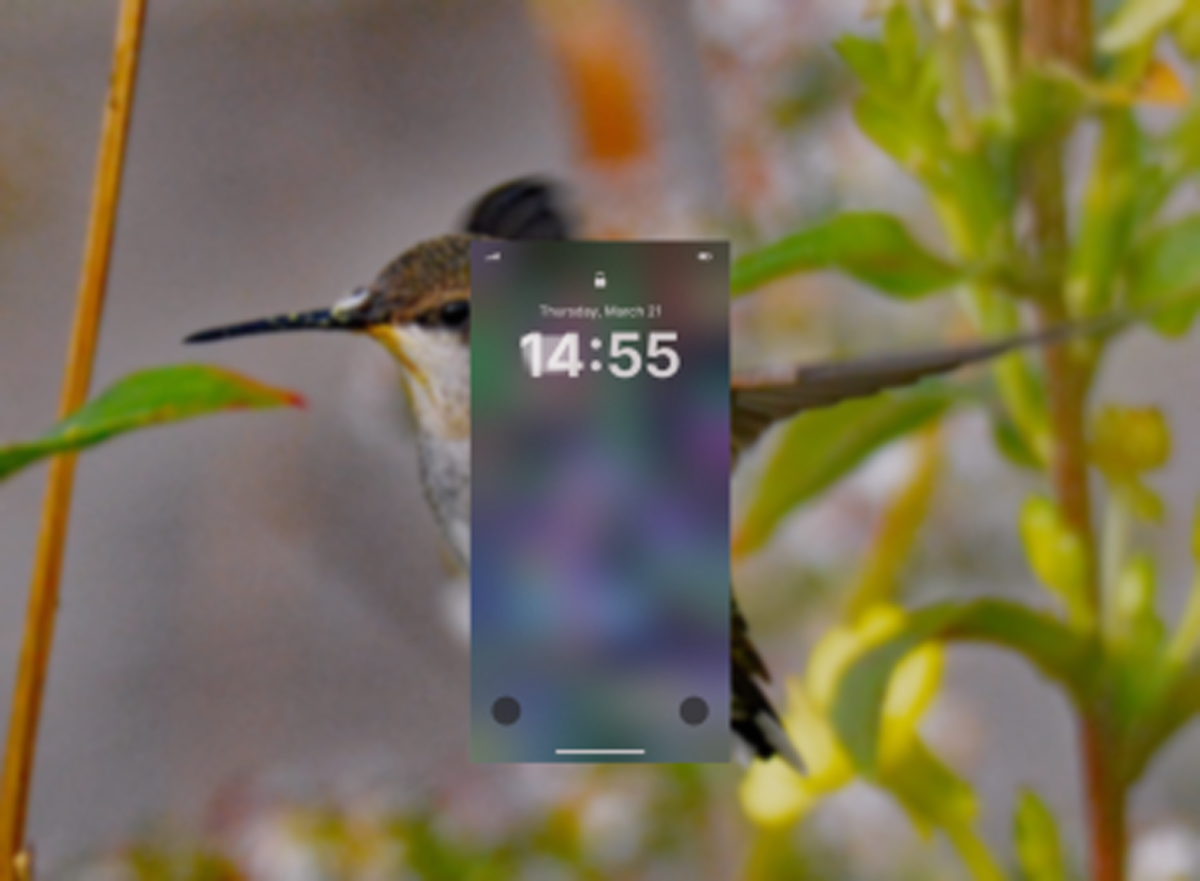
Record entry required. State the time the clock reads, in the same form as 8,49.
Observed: 14,55
